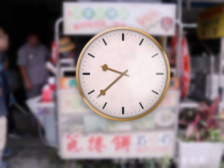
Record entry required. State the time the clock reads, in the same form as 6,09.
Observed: 9,38
